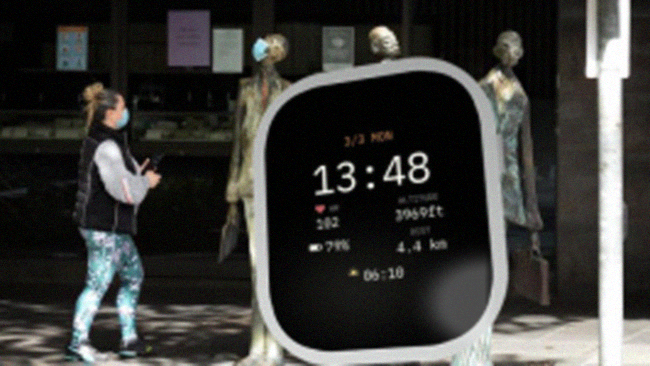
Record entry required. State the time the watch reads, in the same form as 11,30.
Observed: 13,48
